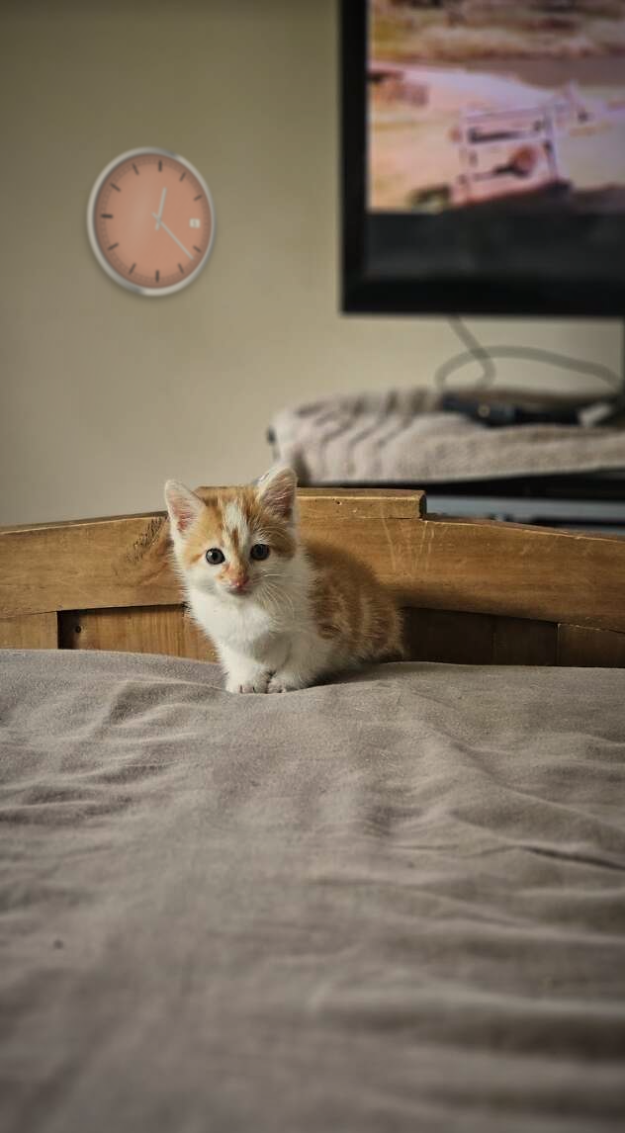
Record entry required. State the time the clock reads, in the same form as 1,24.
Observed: 12,22
